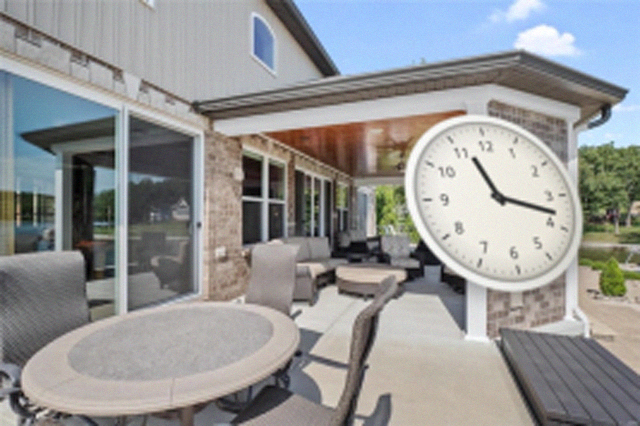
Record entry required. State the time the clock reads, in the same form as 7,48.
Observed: 11,18
